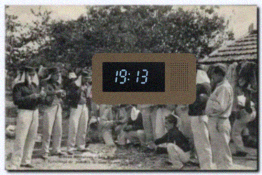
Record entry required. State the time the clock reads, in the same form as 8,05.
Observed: 19,13
